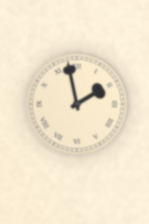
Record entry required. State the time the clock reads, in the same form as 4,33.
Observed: 1,58
